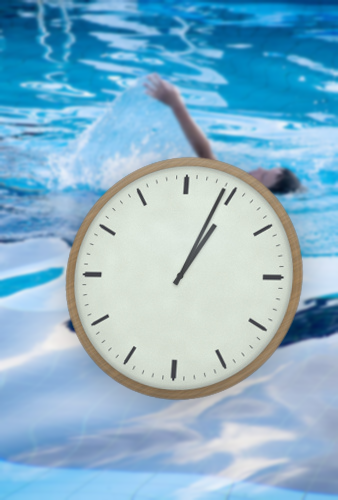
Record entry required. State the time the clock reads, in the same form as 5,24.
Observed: 1,04
